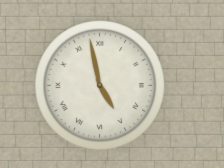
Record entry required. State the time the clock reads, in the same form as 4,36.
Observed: 4,58
